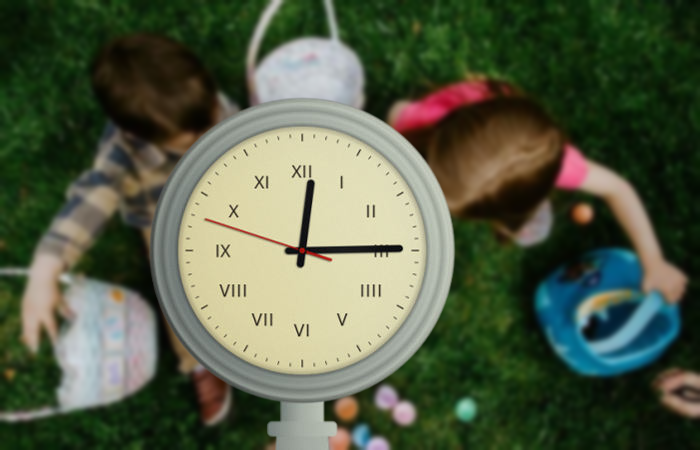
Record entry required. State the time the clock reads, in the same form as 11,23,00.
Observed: 12,14,48
